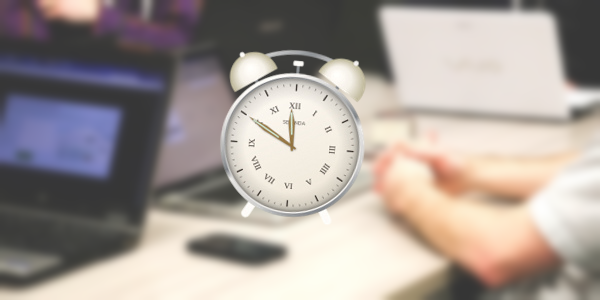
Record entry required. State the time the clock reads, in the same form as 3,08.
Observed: 11,50
